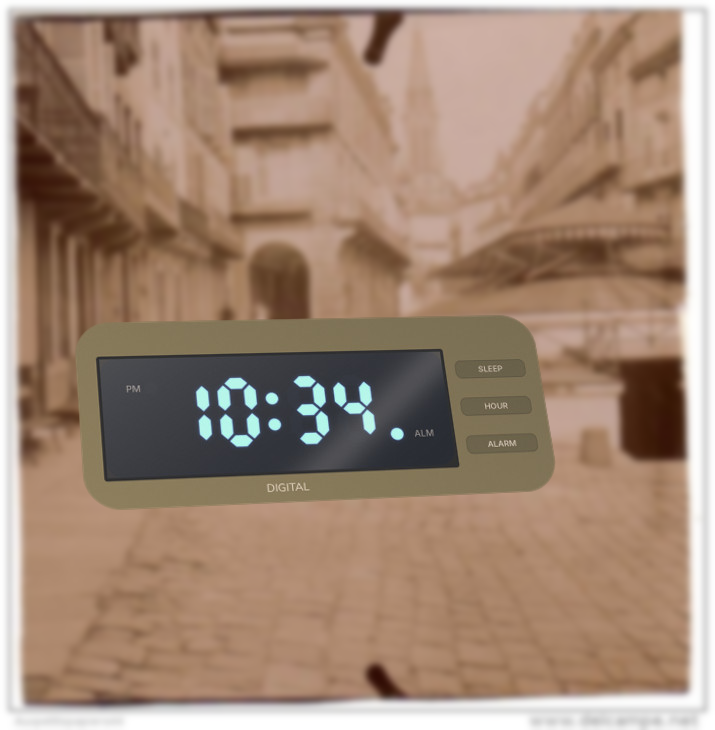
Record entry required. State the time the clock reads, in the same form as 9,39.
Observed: 10,34
